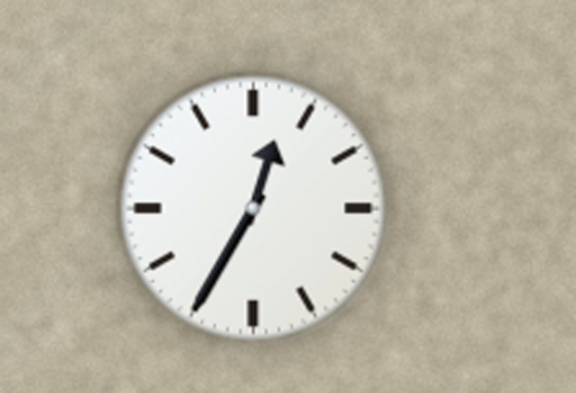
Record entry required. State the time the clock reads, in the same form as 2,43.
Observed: 12,35
